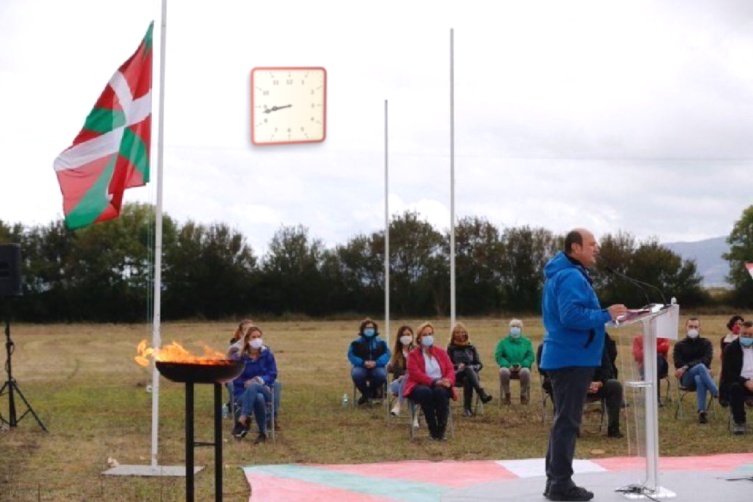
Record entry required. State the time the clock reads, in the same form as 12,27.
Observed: 8,43
